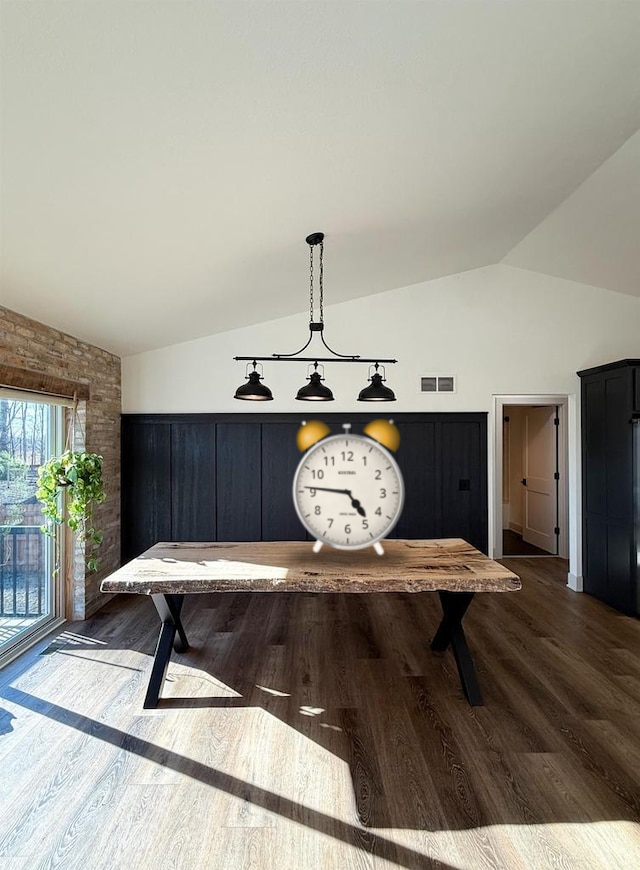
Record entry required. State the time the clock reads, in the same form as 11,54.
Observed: 4,46
